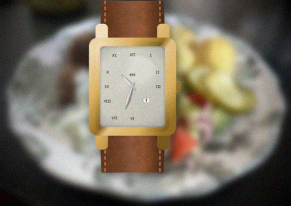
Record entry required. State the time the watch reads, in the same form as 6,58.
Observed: 10,33
